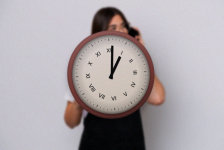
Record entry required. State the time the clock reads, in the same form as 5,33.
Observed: 1,01
